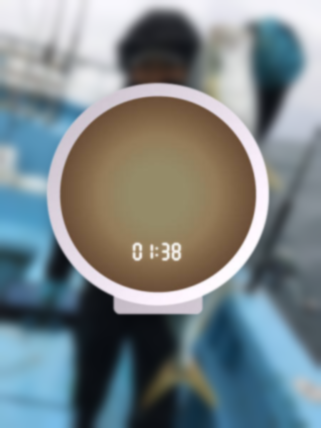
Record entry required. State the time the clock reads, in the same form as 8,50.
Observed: 1,38
